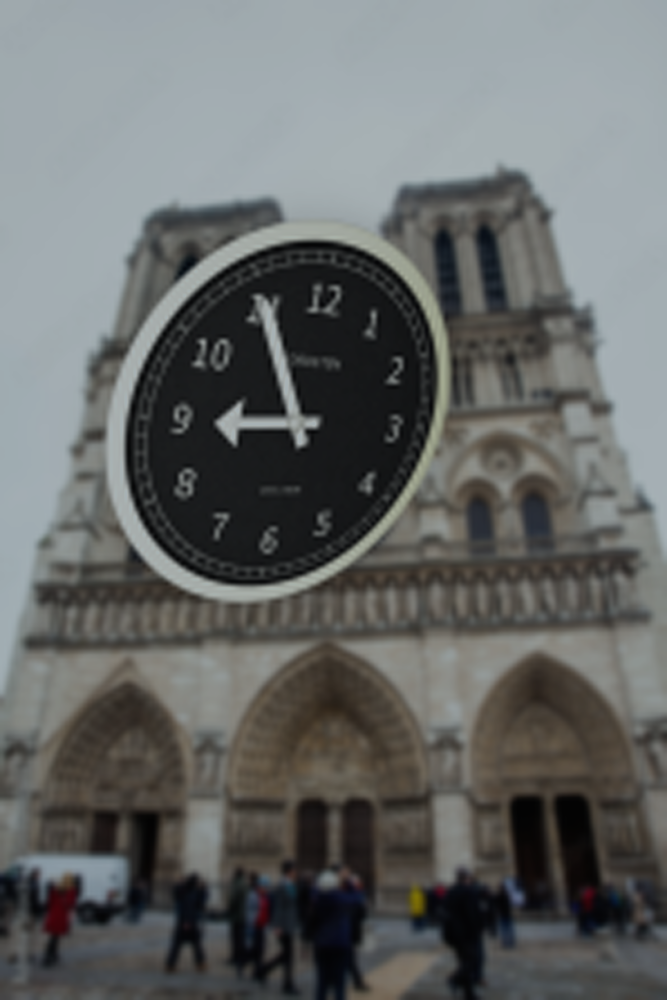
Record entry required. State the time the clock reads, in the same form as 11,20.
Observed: 8,55
